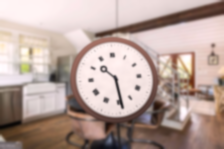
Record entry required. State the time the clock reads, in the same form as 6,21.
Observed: 10,29
